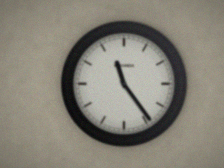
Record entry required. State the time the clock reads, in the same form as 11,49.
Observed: 11,24
